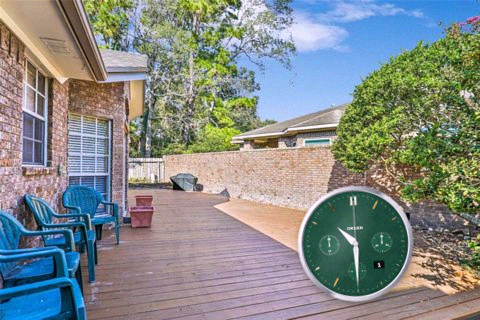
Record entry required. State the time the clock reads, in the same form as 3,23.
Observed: 10,30
